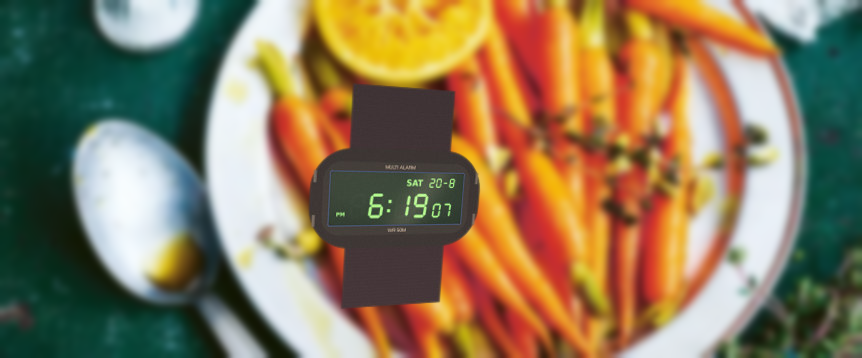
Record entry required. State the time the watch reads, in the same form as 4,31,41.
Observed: 6,19,07
